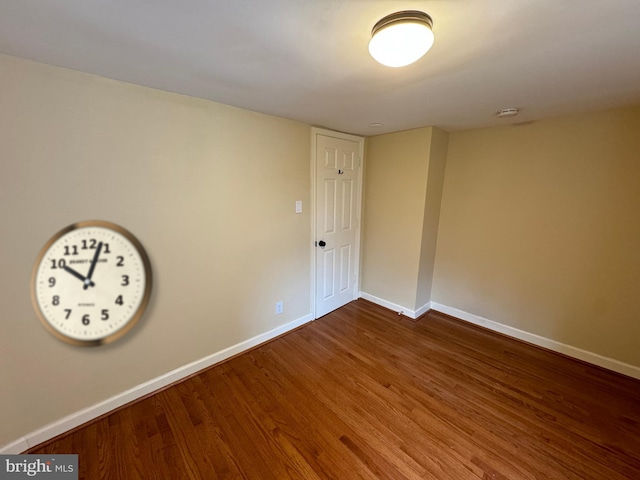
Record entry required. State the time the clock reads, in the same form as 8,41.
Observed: 10,03
